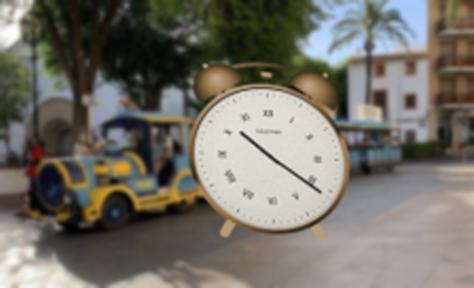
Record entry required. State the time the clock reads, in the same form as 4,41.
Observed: 10,21
